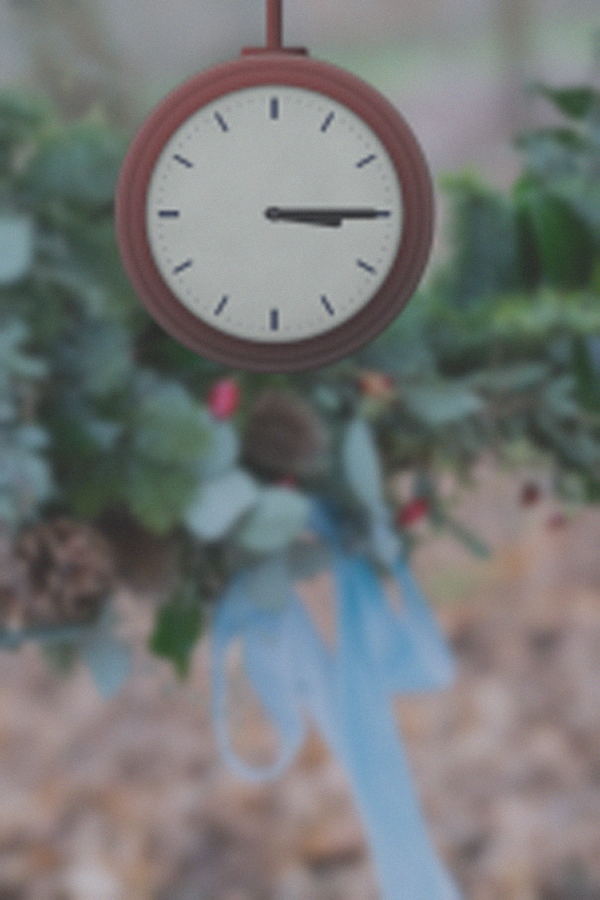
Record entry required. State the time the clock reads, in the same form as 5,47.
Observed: 3,15
